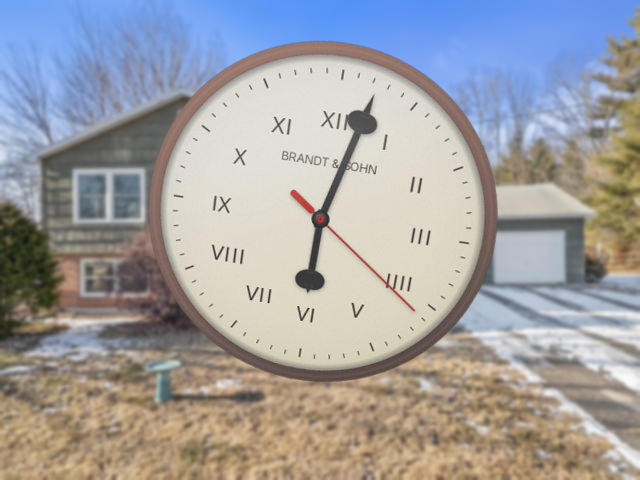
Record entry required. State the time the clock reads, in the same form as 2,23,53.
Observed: 6,02,21
